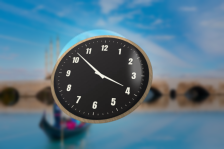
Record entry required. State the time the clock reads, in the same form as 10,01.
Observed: 3,52
